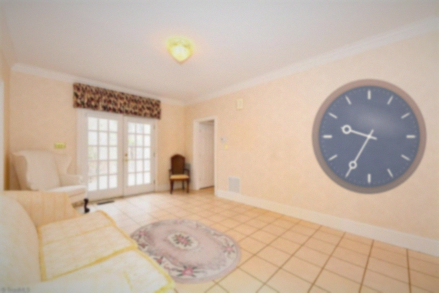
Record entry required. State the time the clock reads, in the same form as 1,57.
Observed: 9,35
